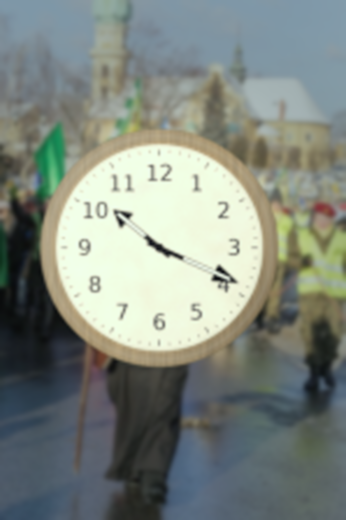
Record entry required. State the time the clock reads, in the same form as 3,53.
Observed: 10,19
